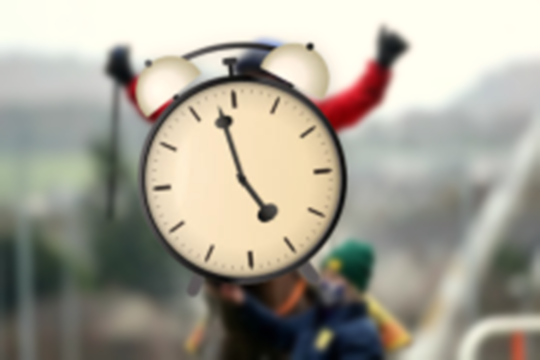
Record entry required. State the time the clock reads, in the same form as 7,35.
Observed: 4,58
